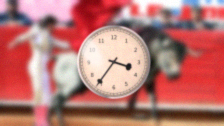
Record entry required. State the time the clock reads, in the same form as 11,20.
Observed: 3,36
